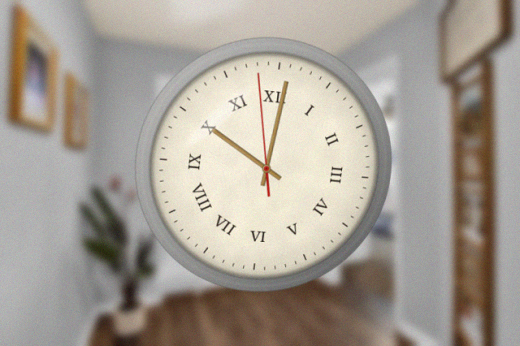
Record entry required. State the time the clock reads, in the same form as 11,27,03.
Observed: 10,00,58
